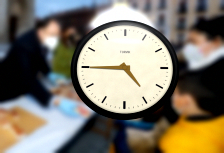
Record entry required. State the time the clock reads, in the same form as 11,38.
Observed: 4,45
